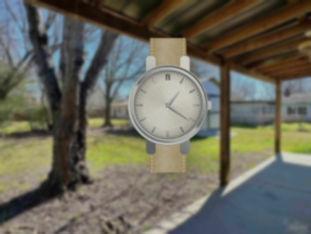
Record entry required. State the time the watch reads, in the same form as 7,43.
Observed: 1,21
